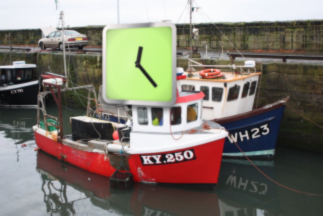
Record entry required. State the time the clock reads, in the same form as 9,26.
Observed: 12,23
